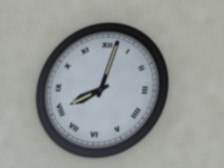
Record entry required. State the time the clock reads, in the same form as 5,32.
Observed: 8,02
